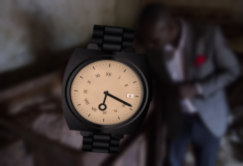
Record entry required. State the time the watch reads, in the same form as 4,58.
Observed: 6,19
